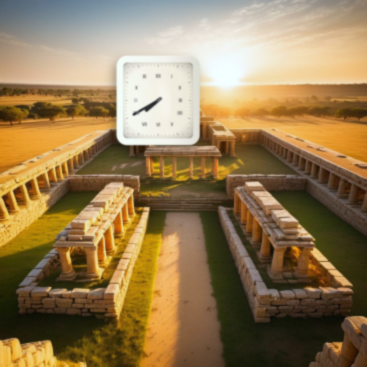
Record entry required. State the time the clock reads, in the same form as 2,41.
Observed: 7,40
